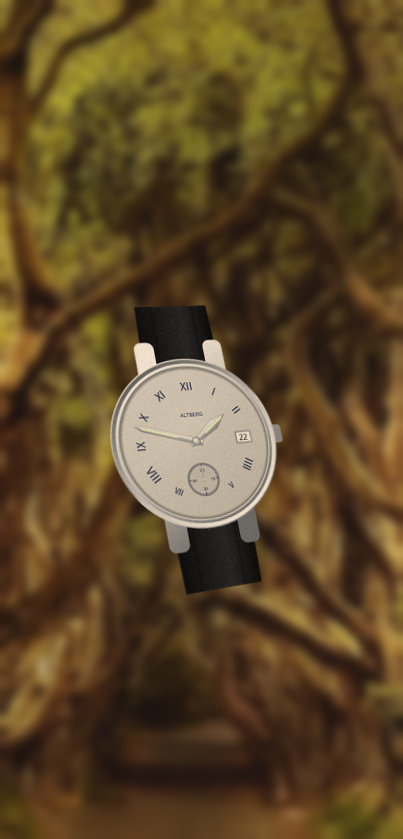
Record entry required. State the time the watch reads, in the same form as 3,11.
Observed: 1,48
